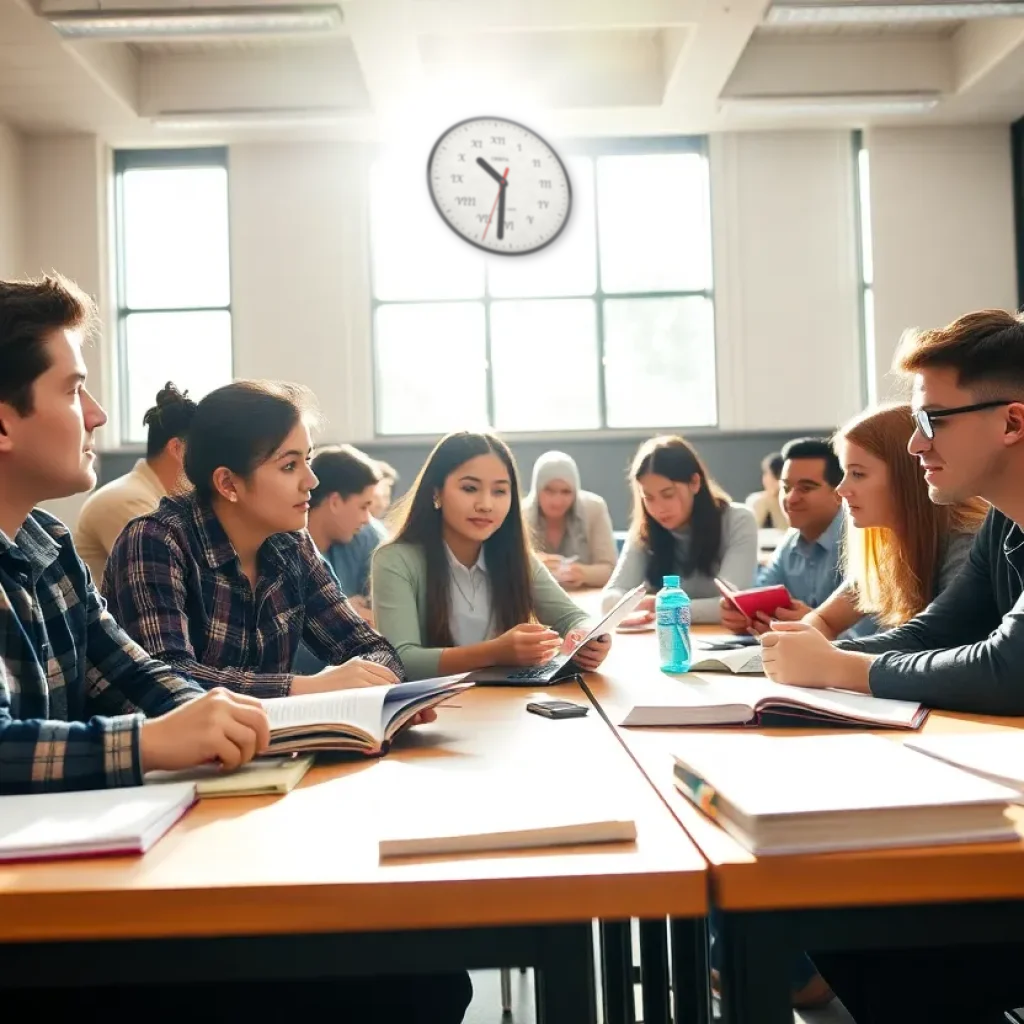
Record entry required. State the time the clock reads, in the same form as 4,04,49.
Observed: 10,31,34
